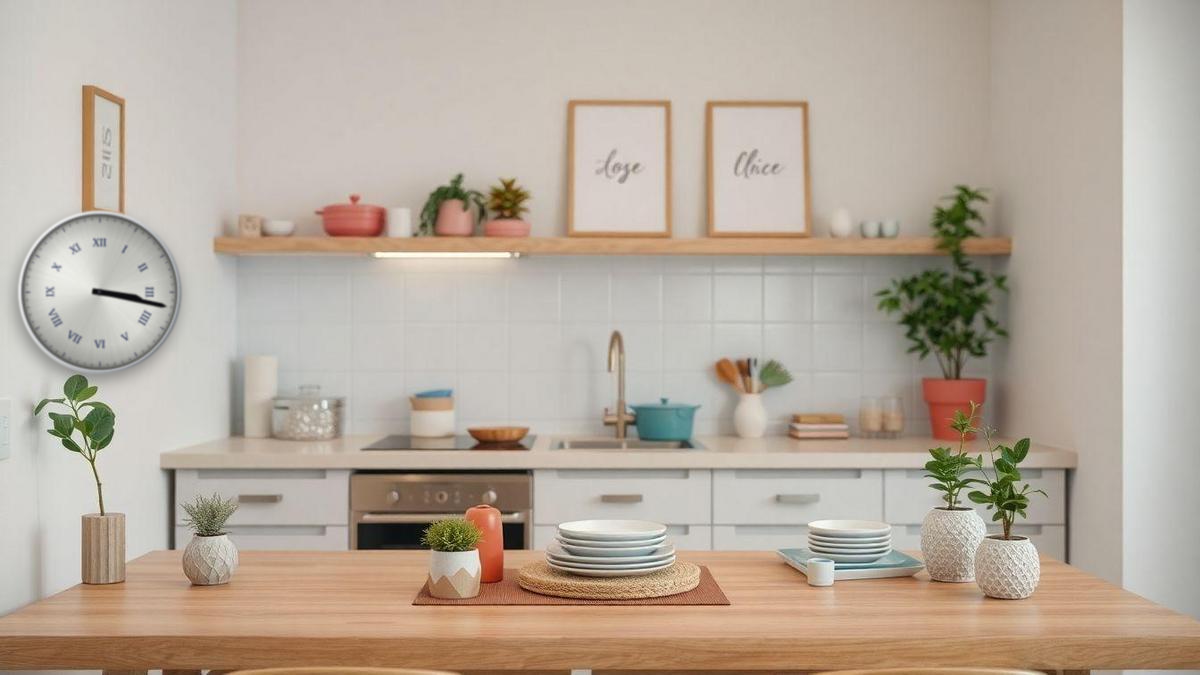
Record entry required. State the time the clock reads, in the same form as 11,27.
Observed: 3,17
